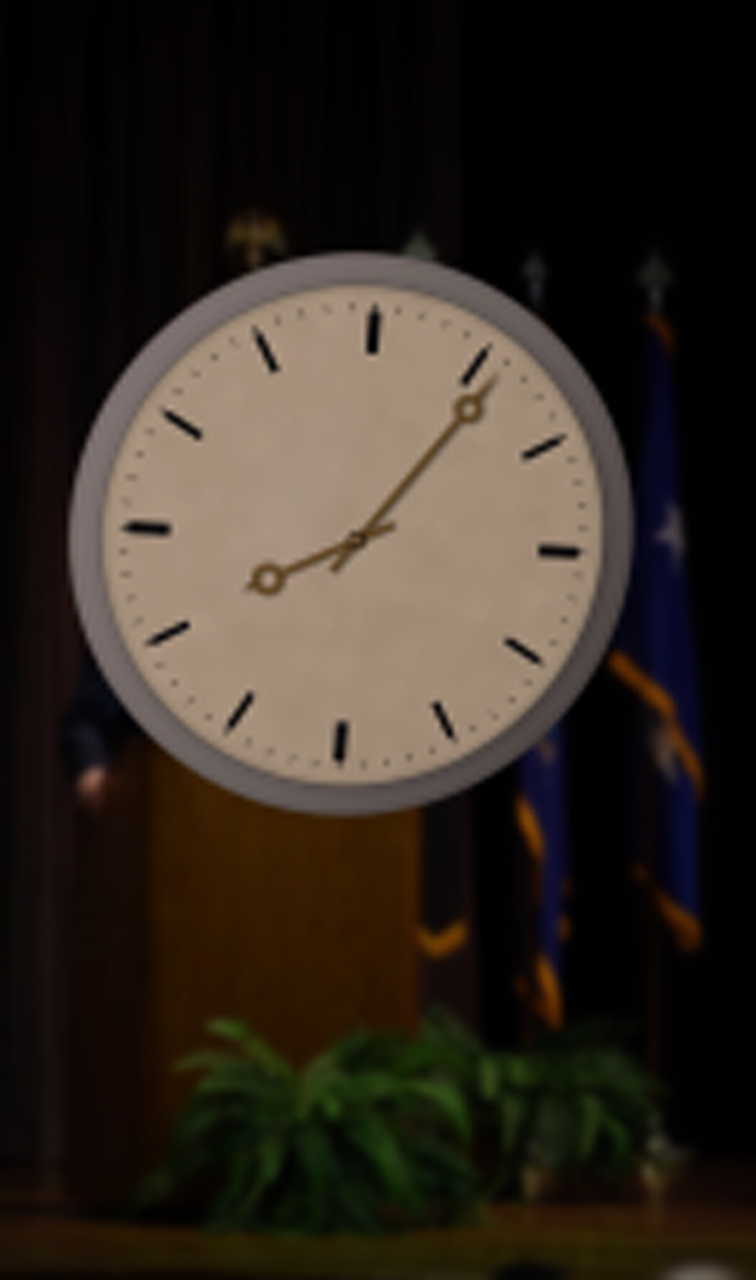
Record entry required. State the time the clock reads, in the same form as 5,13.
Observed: 8,06
